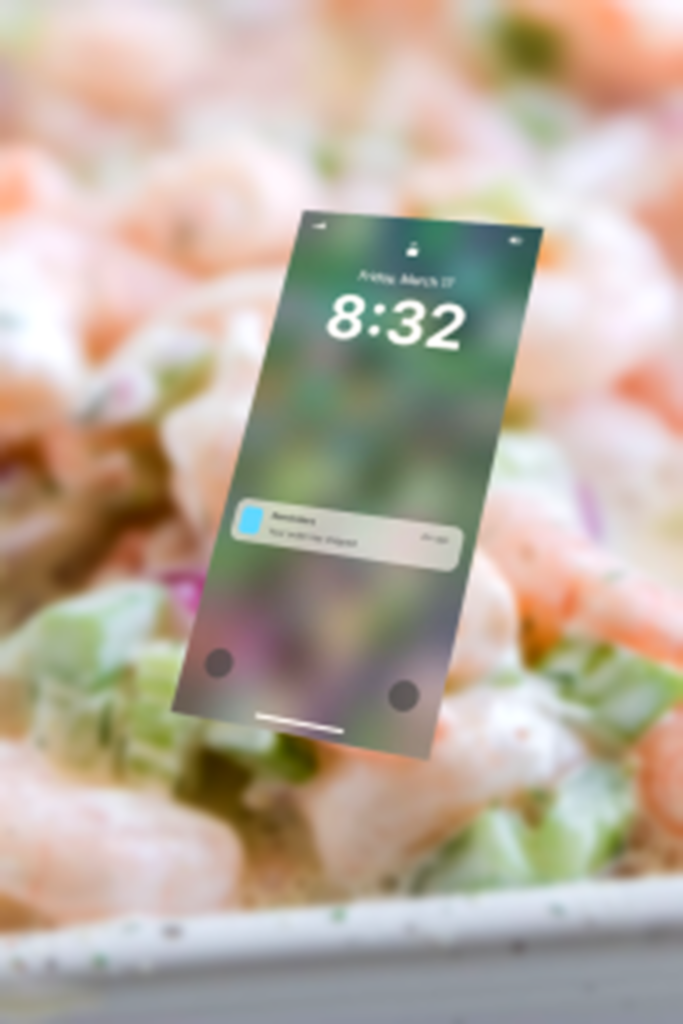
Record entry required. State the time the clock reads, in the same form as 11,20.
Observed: 8,32
